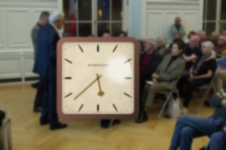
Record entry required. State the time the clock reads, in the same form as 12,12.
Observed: 5,38
